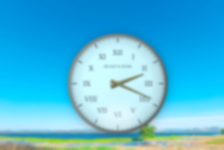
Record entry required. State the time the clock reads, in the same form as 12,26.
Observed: 2,19
